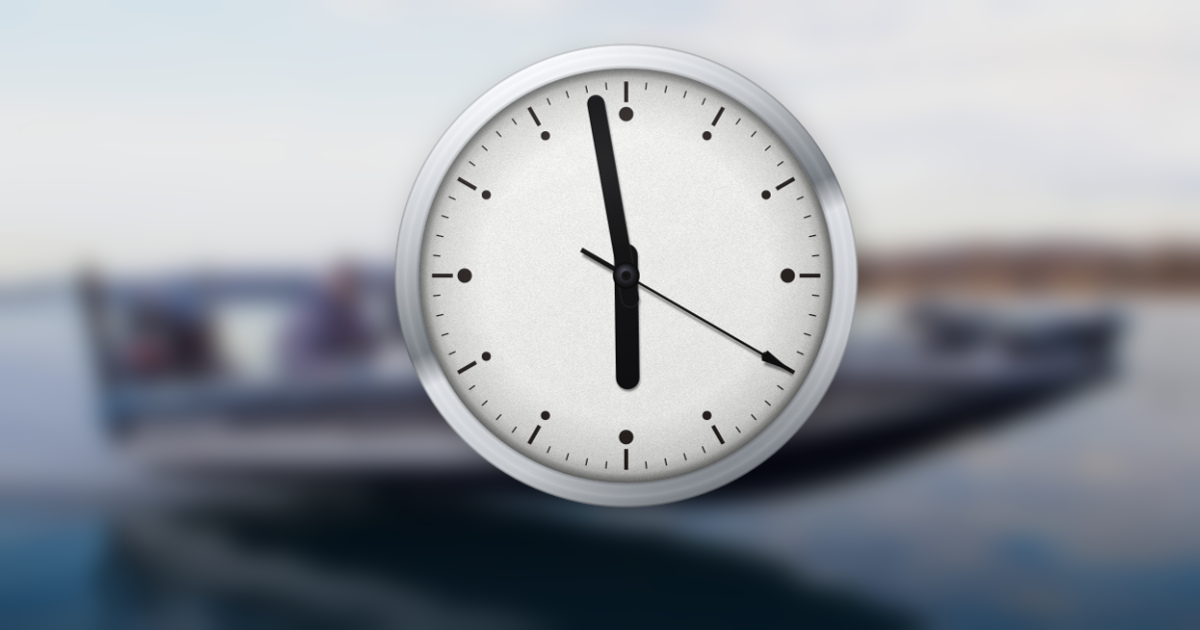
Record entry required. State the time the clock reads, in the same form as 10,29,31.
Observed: 5,58,20
